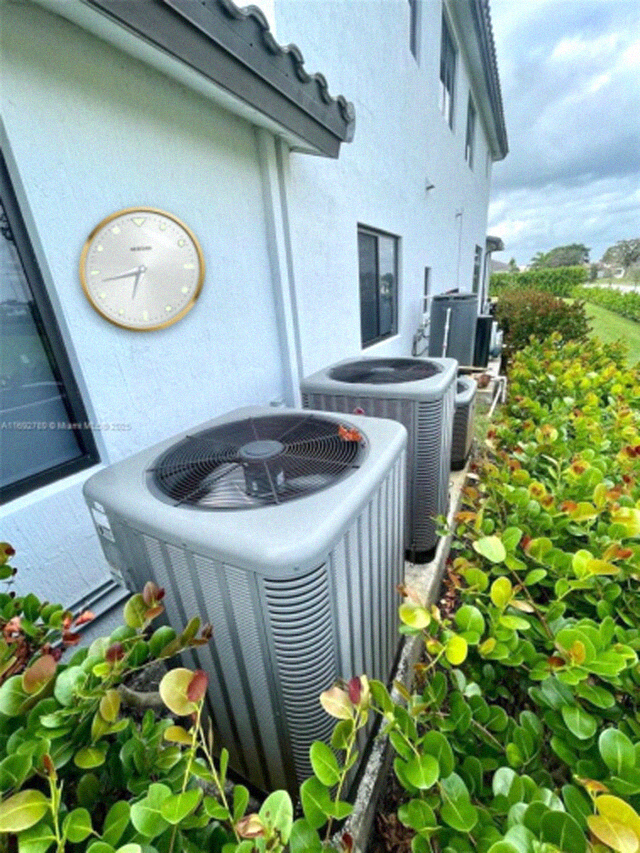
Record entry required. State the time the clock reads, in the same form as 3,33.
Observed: 6,43
